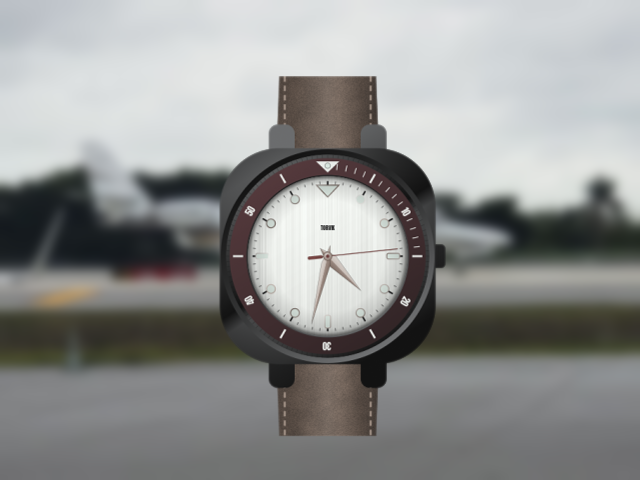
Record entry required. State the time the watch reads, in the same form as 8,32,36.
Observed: 4,32,14
